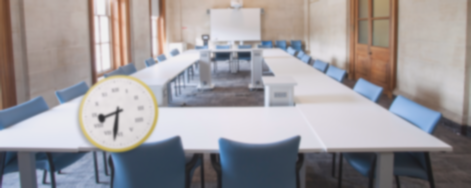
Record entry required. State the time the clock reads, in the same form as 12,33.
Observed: 8,32
